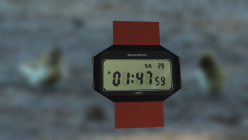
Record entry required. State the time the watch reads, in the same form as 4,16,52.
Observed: 1,47,59
